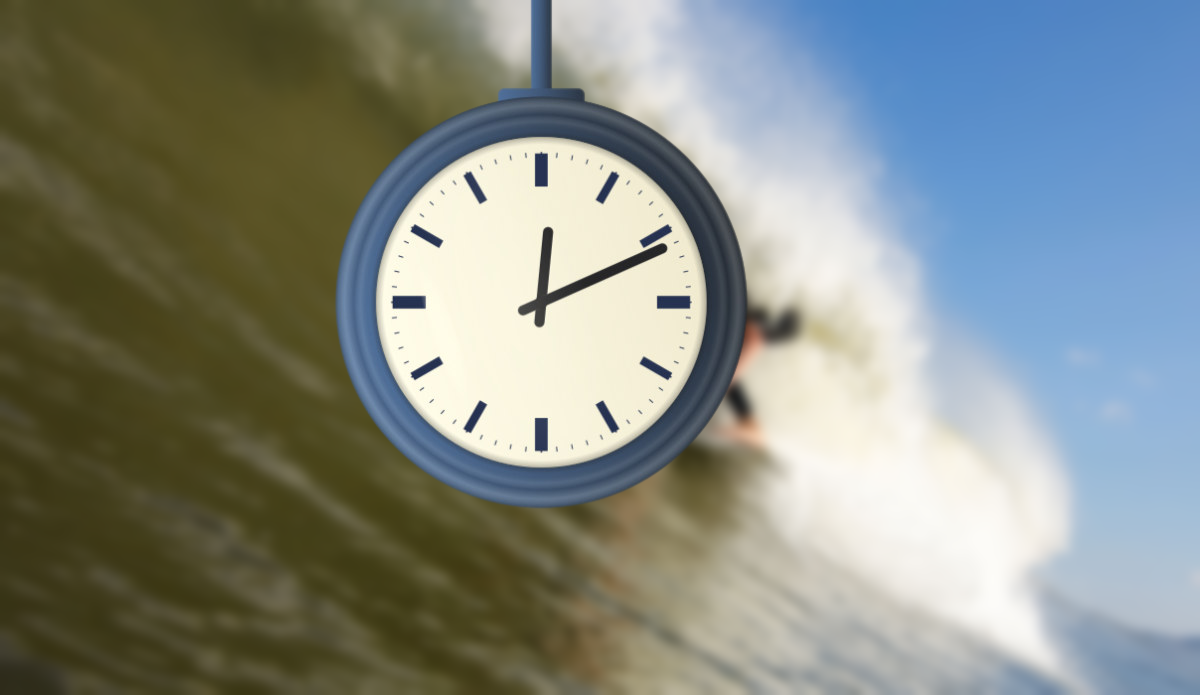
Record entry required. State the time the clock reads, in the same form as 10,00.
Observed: 12,11
